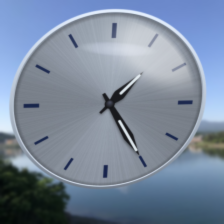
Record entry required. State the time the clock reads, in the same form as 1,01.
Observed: 1,25
